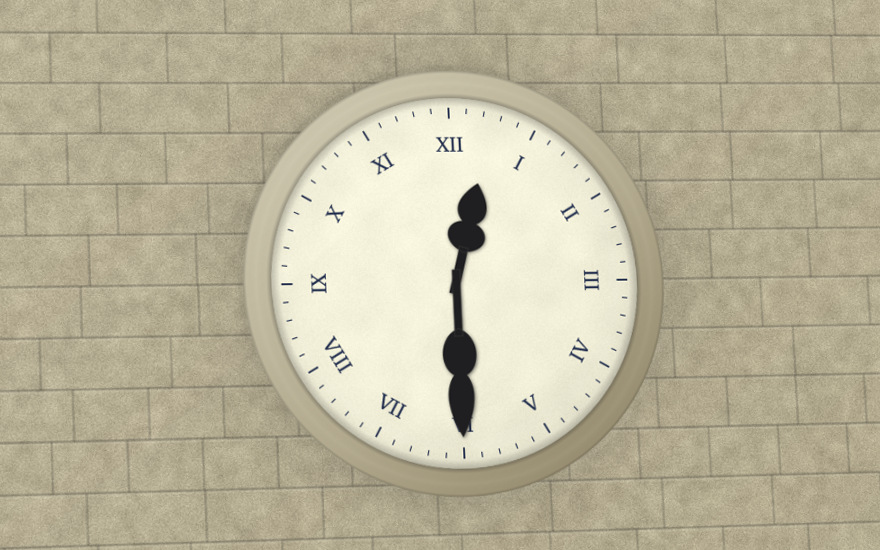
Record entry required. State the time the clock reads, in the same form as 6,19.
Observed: 12,30
